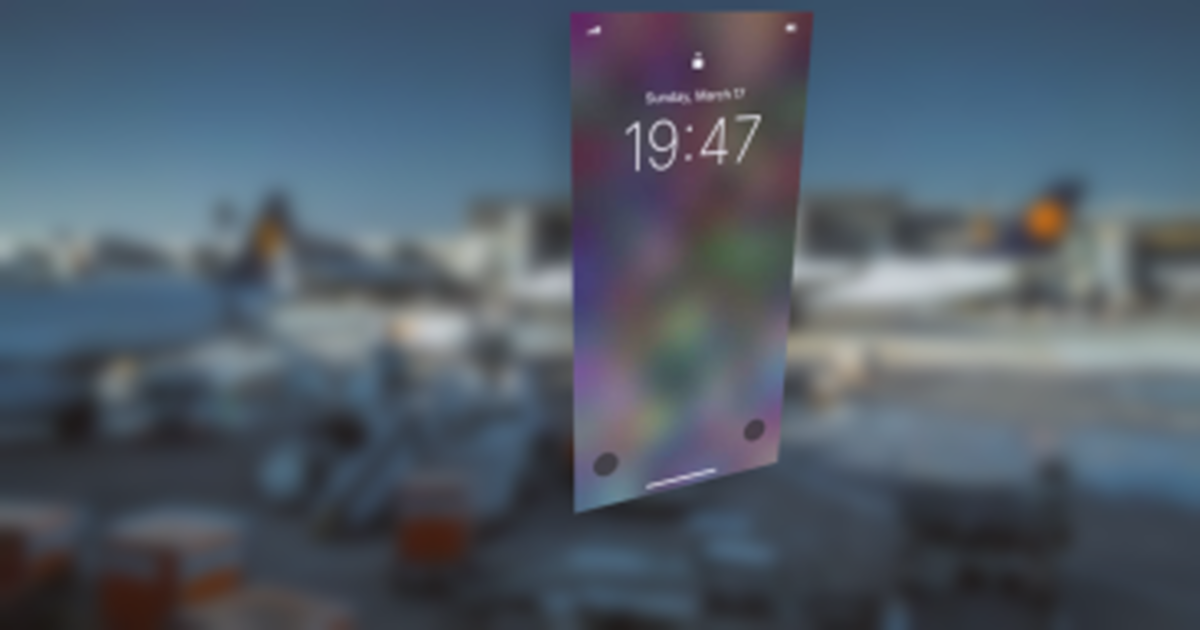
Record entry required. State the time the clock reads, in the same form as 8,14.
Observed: 19,47
